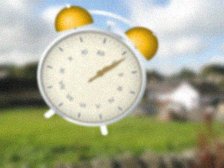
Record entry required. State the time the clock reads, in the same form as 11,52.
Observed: 1,06
